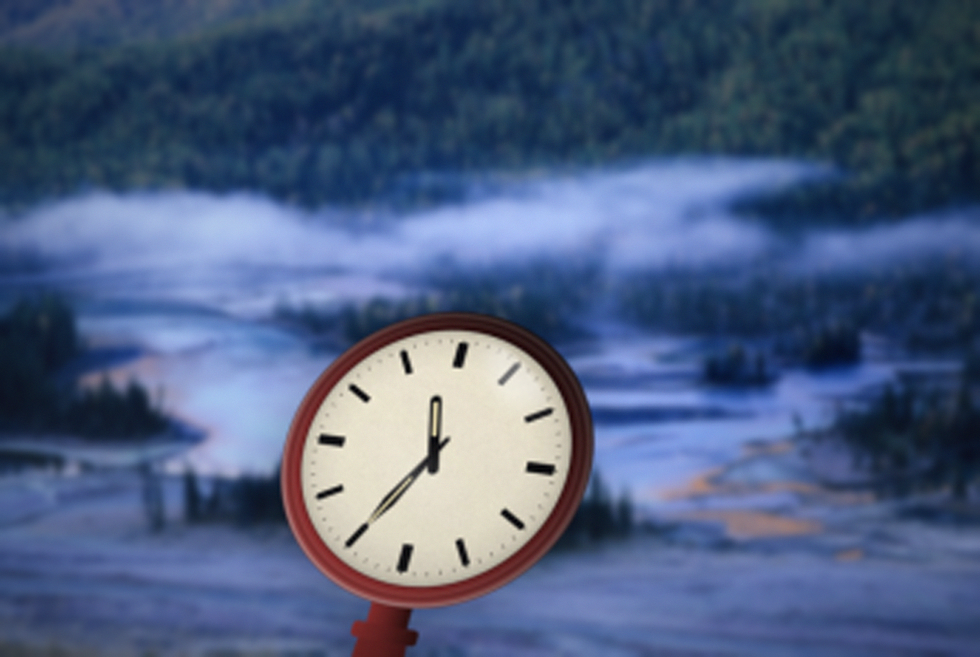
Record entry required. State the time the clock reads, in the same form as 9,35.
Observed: 11,35
